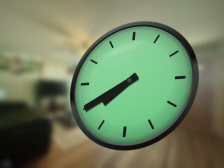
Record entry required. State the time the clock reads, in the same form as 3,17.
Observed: 7,40
